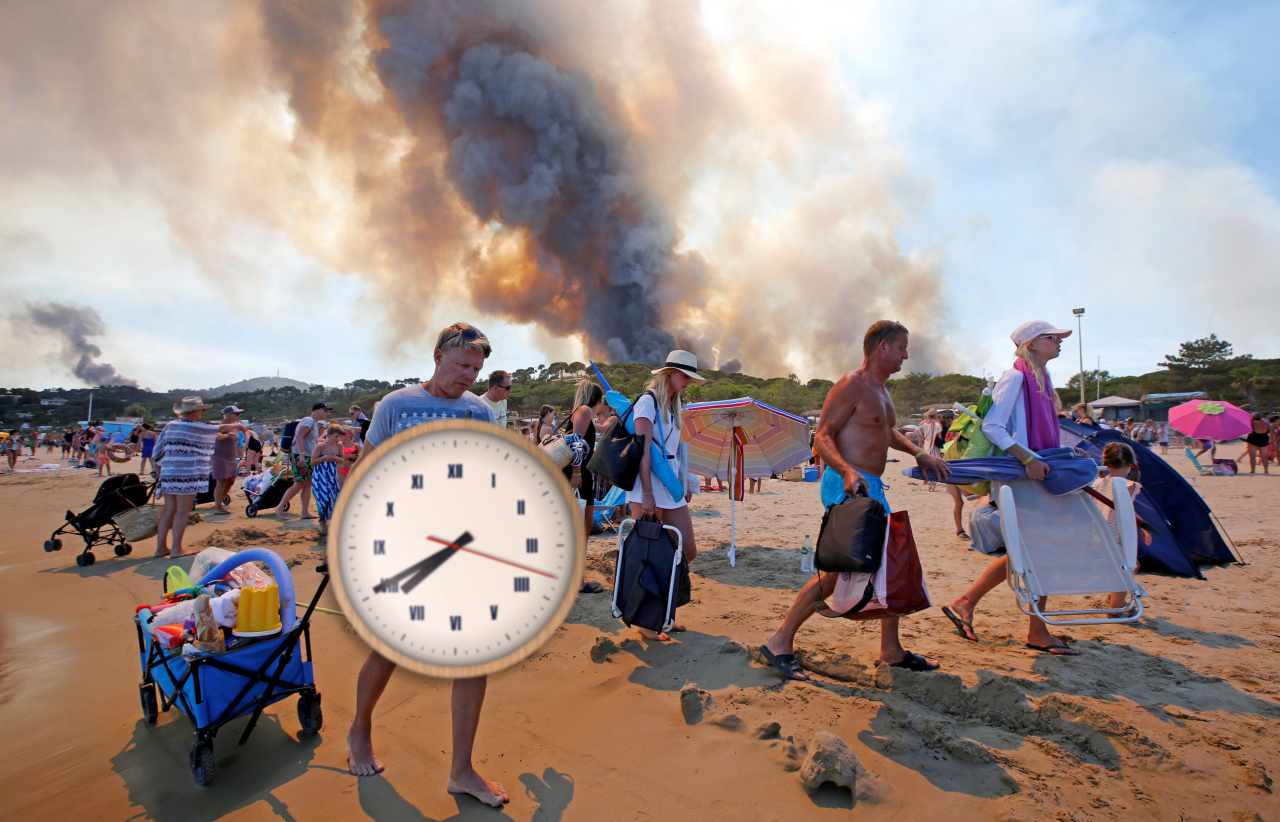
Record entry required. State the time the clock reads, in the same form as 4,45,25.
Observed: 7,40,18
